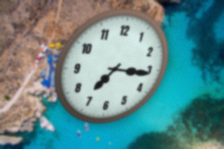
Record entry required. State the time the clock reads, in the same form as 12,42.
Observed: 7,16
